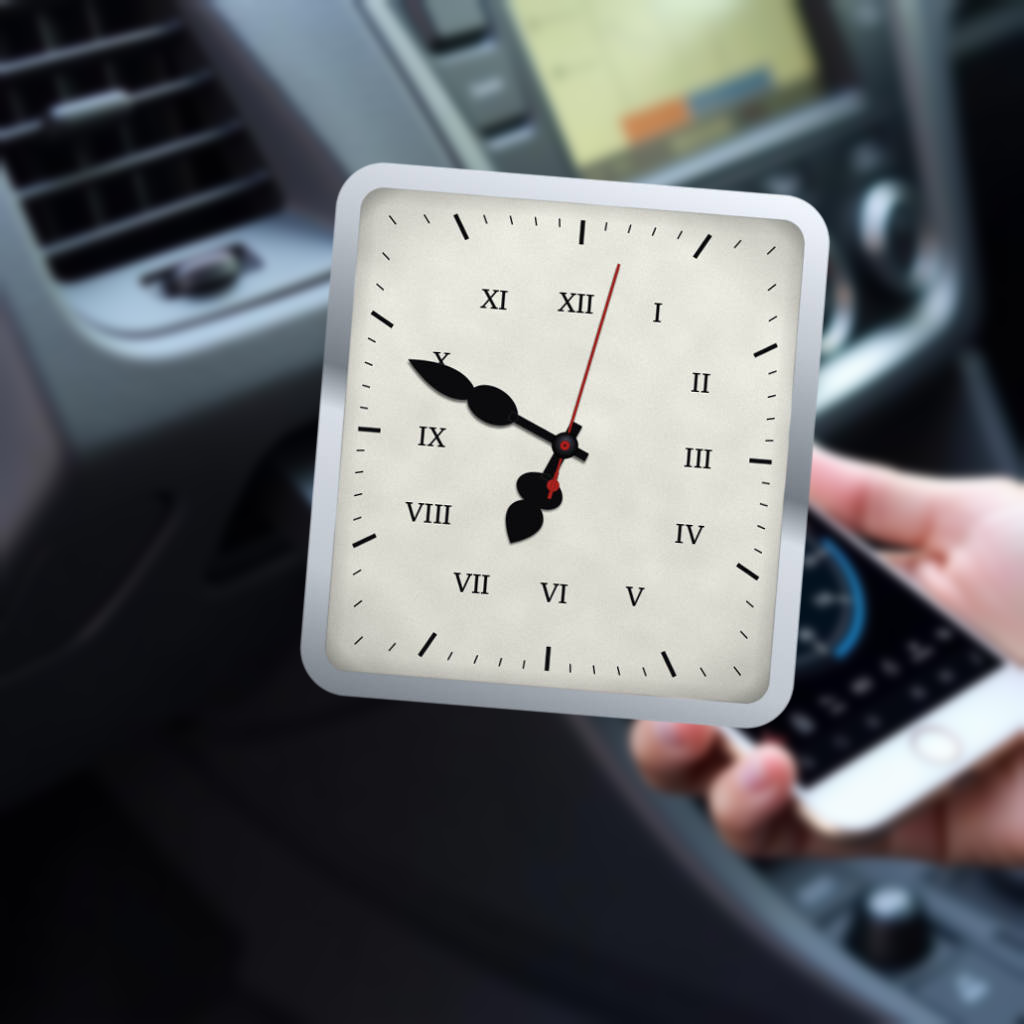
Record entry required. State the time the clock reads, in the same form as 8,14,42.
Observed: 6,49,02
